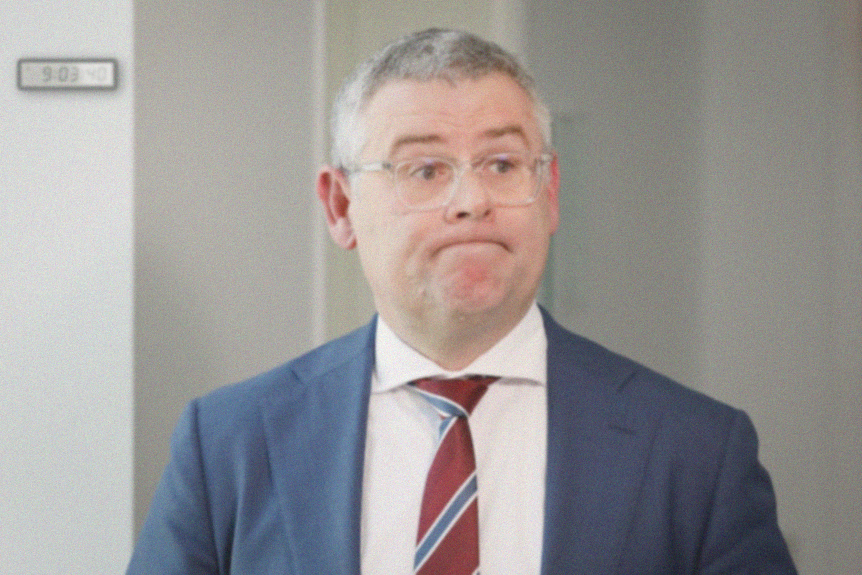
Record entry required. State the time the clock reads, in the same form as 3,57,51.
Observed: 9,03,40
